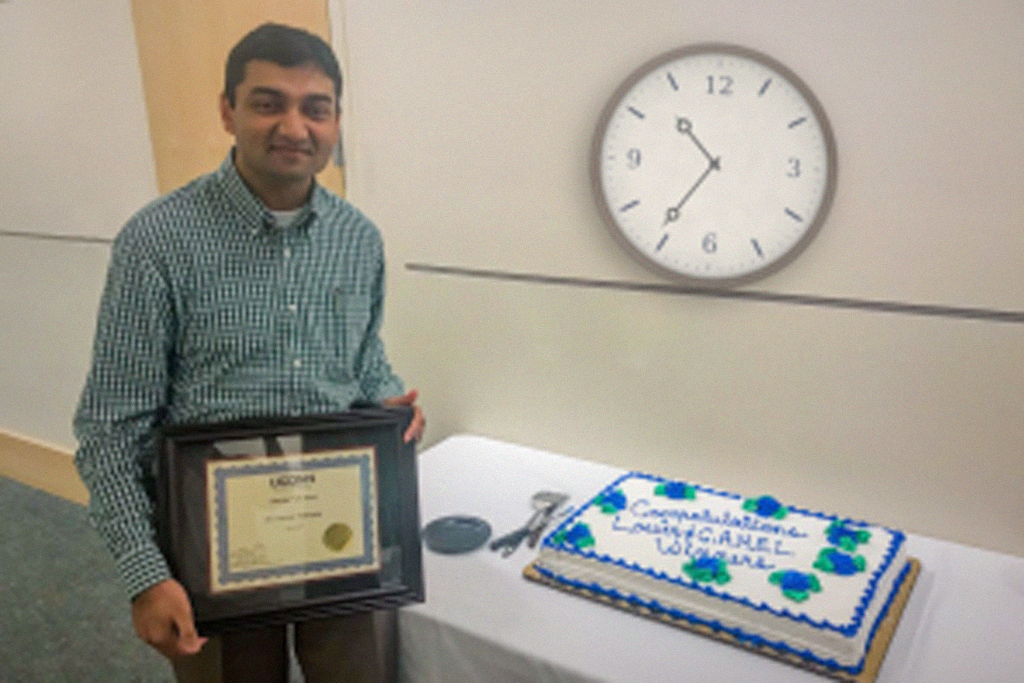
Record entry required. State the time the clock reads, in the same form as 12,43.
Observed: 10,36
